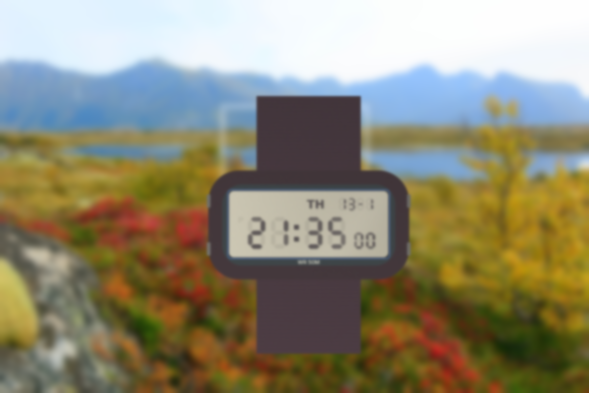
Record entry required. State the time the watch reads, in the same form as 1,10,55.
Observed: 21,35,00
